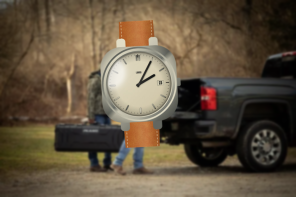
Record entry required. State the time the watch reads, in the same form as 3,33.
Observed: 2,05
